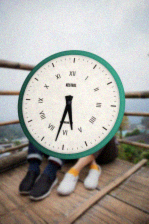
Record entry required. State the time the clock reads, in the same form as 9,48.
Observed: 5,32
